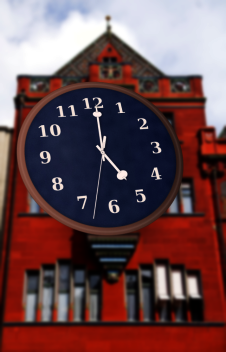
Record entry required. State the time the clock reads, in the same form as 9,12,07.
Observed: 5,00,33
